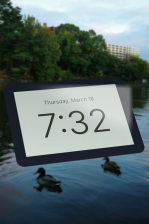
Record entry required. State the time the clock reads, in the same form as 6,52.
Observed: 7,32
